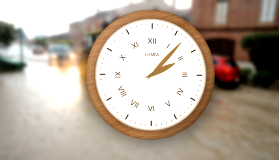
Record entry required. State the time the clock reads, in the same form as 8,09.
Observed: 2,07
